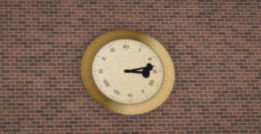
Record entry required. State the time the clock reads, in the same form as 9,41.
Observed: 3,13
